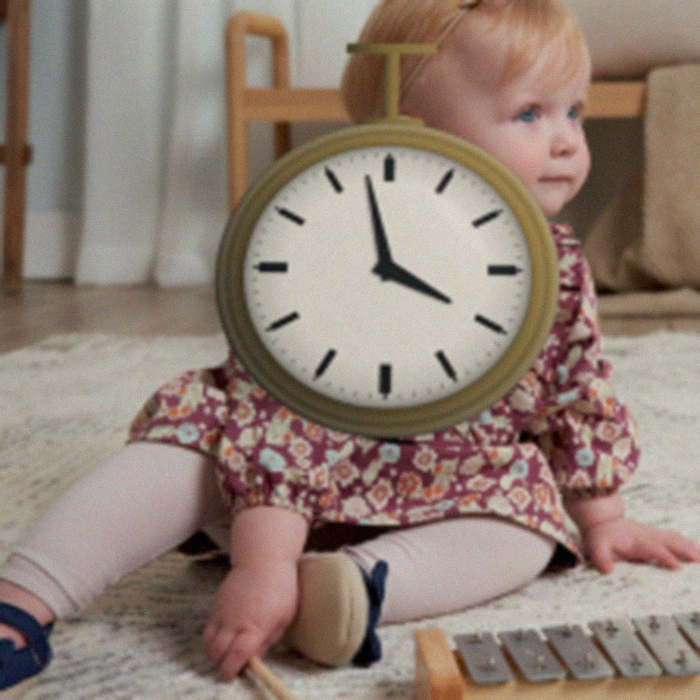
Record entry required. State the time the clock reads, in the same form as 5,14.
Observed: 3,58
